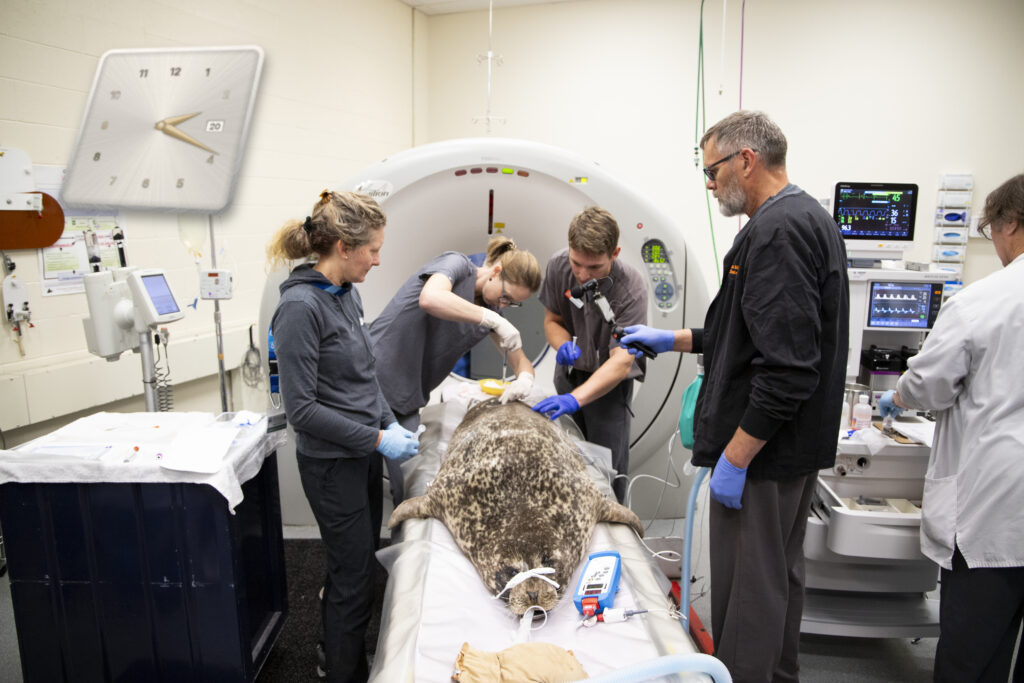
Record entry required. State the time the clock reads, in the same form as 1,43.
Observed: 2,19
